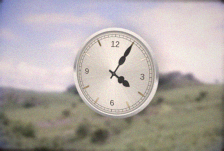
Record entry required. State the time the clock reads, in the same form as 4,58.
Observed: 4,05
